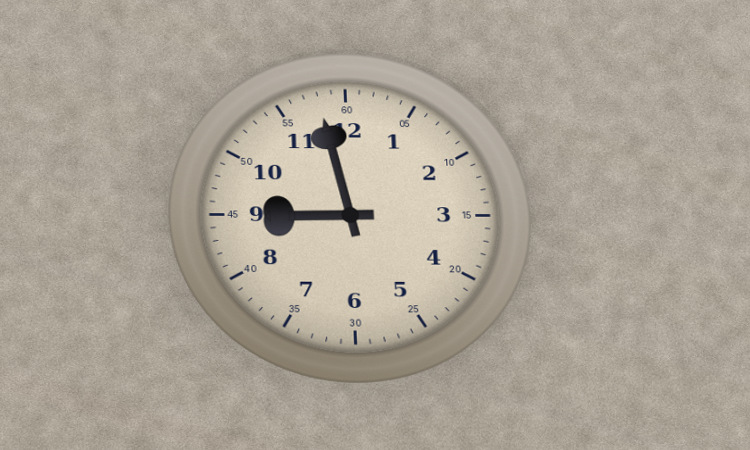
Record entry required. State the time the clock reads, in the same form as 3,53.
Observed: 8,58
